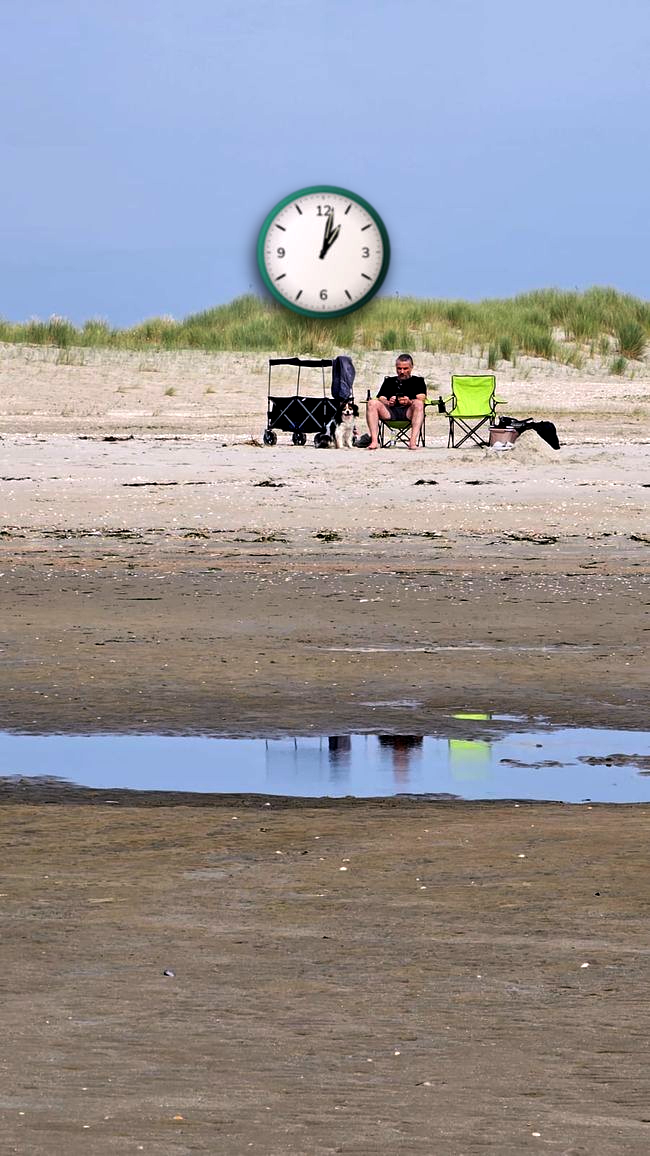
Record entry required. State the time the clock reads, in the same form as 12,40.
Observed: 1,02
